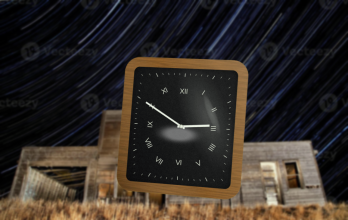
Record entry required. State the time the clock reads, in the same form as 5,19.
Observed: 2,50
